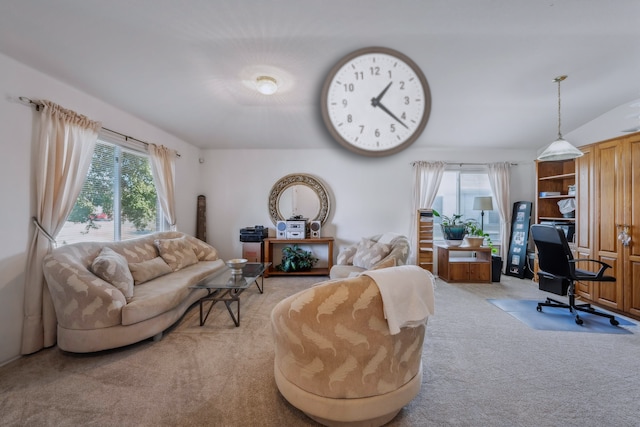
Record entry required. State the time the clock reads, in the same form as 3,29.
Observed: 1,22
